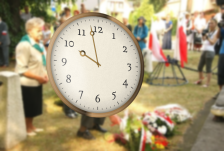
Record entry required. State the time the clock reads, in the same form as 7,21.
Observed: 9,58
